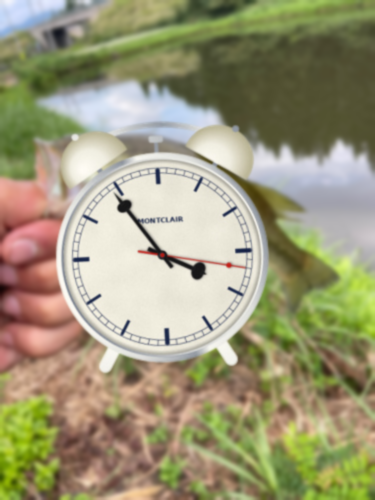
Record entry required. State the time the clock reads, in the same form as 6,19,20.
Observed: 3,54,17
